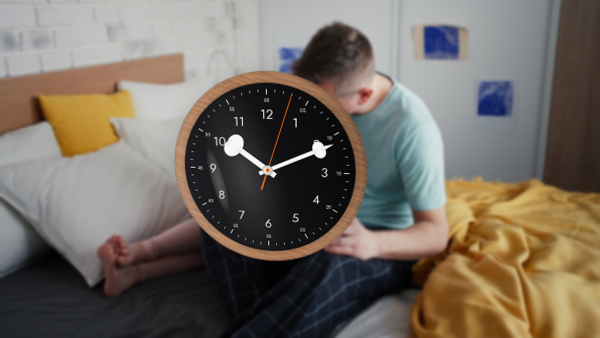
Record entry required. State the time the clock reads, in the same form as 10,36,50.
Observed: 10,11,03
